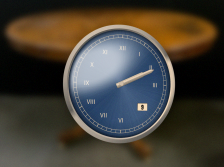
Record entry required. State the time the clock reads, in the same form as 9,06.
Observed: 2,11
